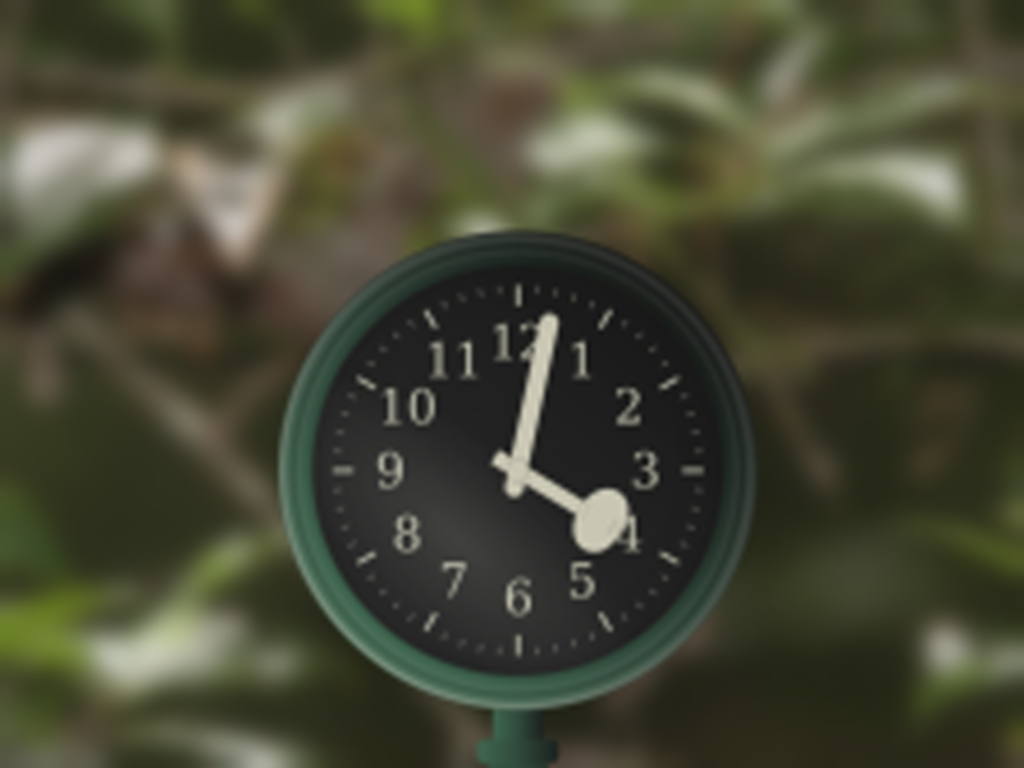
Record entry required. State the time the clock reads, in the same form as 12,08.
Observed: 4,02
